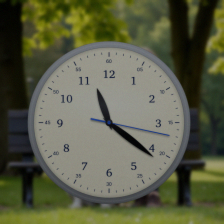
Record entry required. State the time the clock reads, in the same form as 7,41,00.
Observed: 11,21,17
